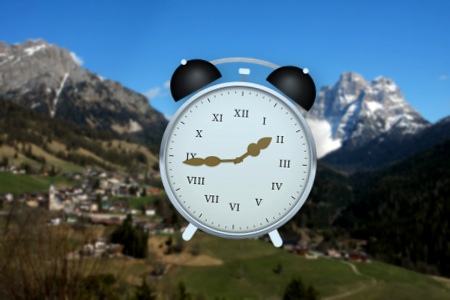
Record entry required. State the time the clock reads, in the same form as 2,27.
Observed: 1,44
